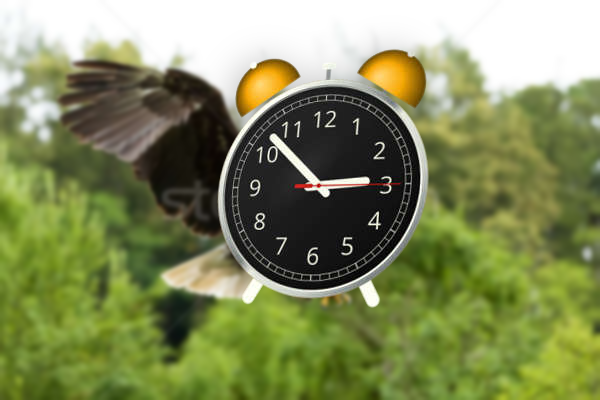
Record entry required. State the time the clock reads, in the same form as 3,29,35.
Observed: 2,52,15
